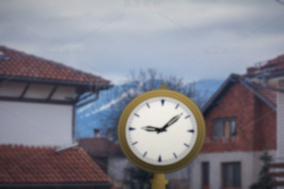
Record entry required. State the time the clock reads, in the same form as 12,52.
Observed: 9,08
